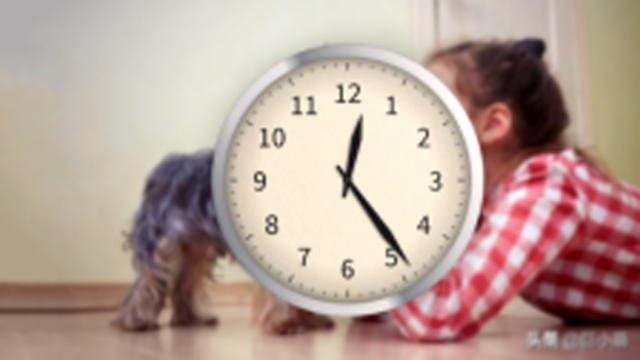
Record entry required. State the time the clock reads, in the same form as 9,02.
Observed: 12,24
